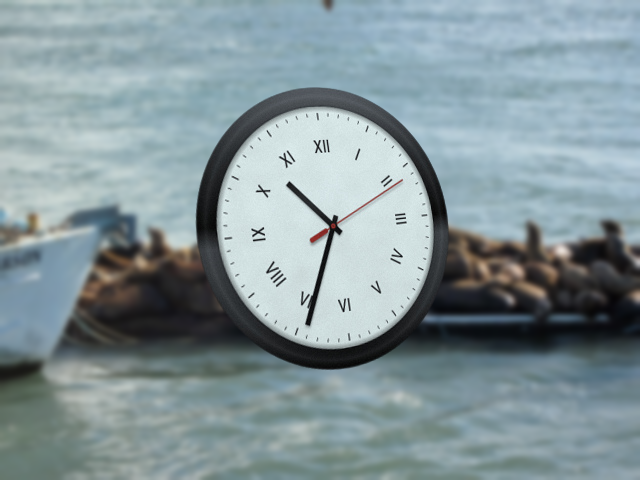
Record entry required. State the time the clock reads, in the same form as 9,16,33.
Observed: 10,34,11
